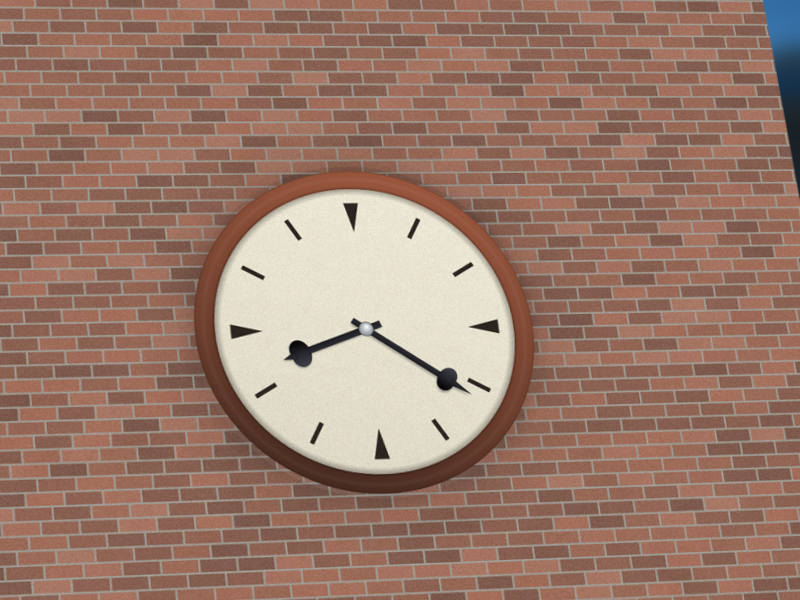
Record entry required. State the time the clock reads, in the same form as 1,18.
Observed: 8,21
